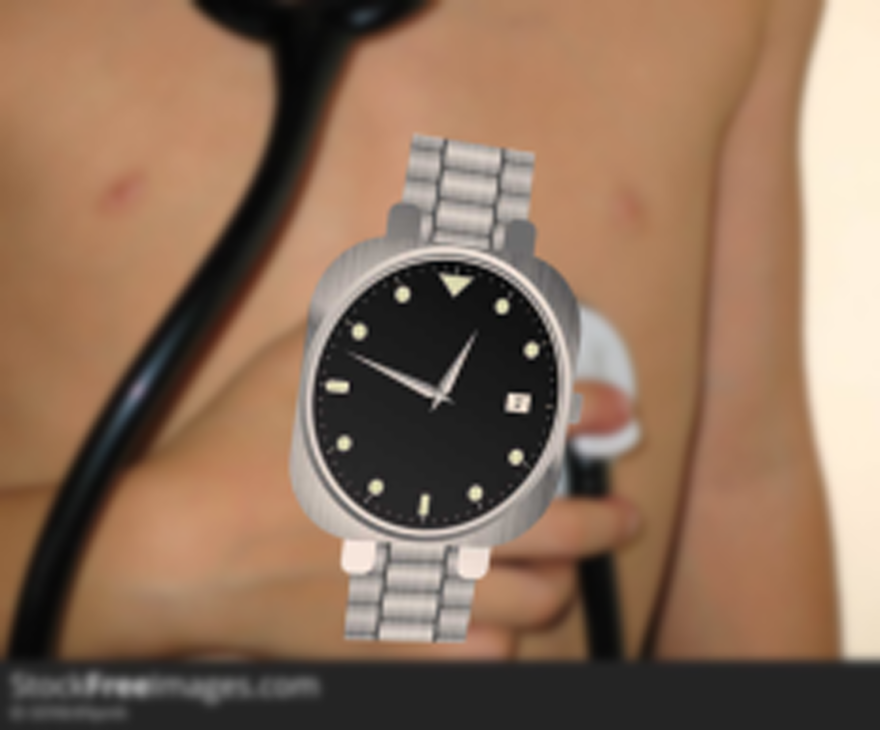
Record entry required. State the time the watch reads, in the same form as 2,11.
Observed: 12,48
